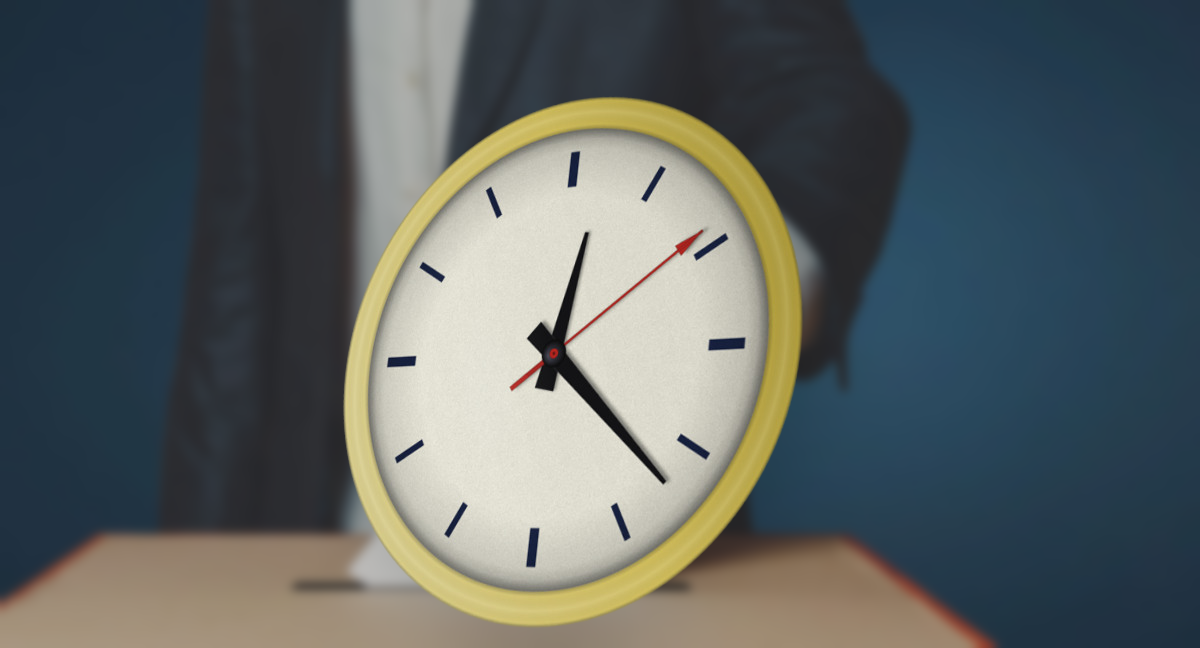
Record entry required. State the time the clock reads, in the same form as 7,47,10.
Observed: 12,22,09
